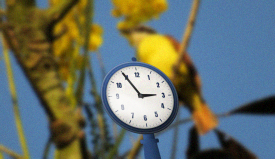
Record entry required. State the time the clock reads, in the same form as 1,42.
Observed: 2,55
